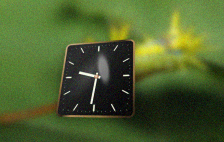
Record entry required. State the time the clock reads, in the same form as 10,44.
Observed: 9,31
